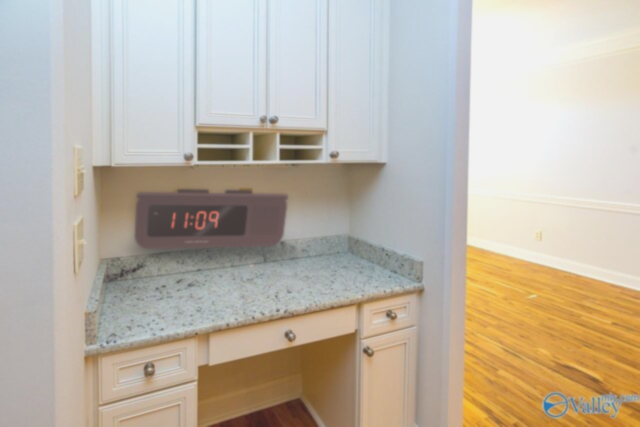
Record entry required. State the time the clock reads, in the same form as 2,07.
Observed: 11,09
